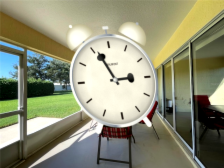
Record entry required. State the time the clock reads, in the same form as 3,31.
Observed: 2,56
